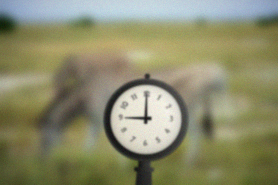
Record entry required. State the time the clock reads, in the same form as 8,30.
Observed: 9,00
